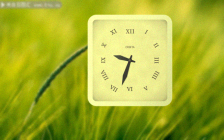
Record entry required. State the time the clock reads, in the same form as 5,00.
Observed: 9,33
